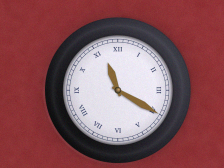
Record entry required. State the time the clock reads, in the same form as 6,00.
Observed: 11,20
